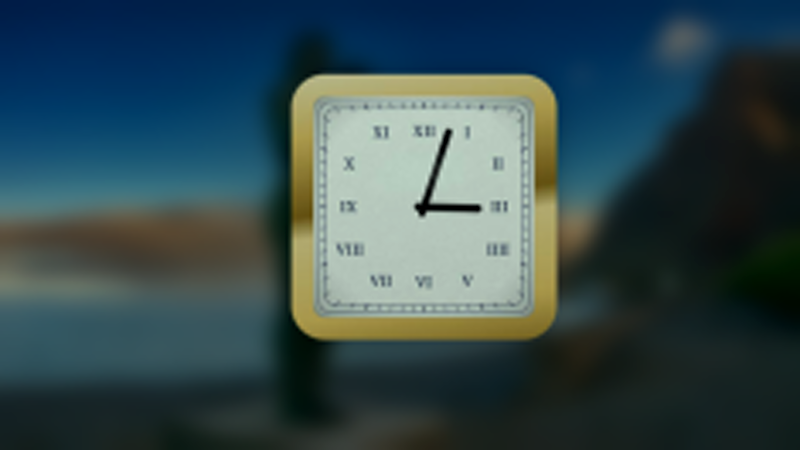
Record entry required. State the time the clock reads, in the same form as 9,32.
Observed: 3,03
